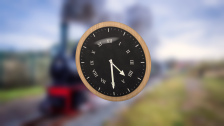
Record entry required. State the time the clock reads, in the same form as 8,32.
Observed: 4,30
